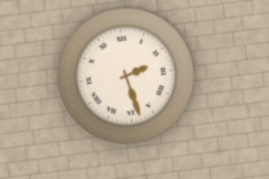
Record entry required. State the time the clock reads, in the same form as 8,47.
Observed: 2,28
